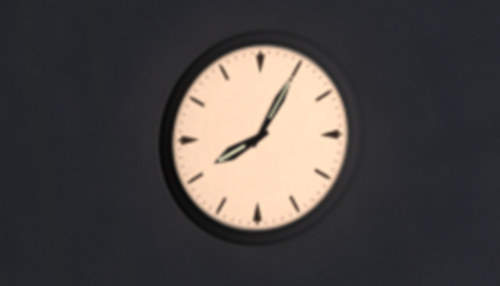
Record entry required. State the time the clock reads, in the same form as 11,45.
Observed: 8,05
